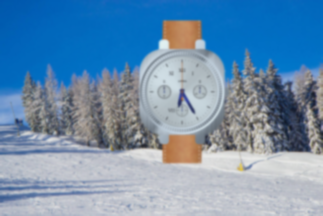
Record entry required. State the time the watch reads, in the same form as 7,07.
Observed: 6,25
